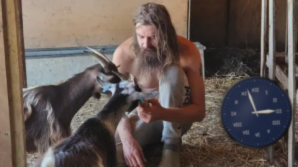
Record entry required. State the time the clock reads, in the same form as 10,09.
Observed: 2,57
